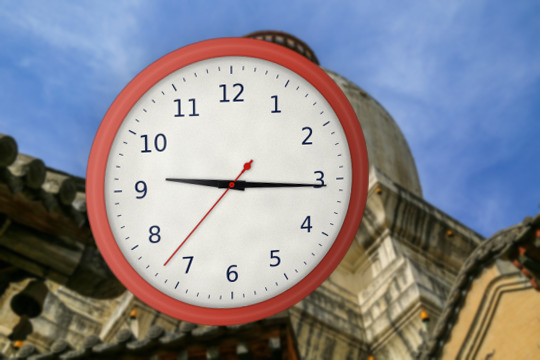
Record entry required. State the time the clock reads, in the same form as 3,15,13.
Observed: 9,15,37
